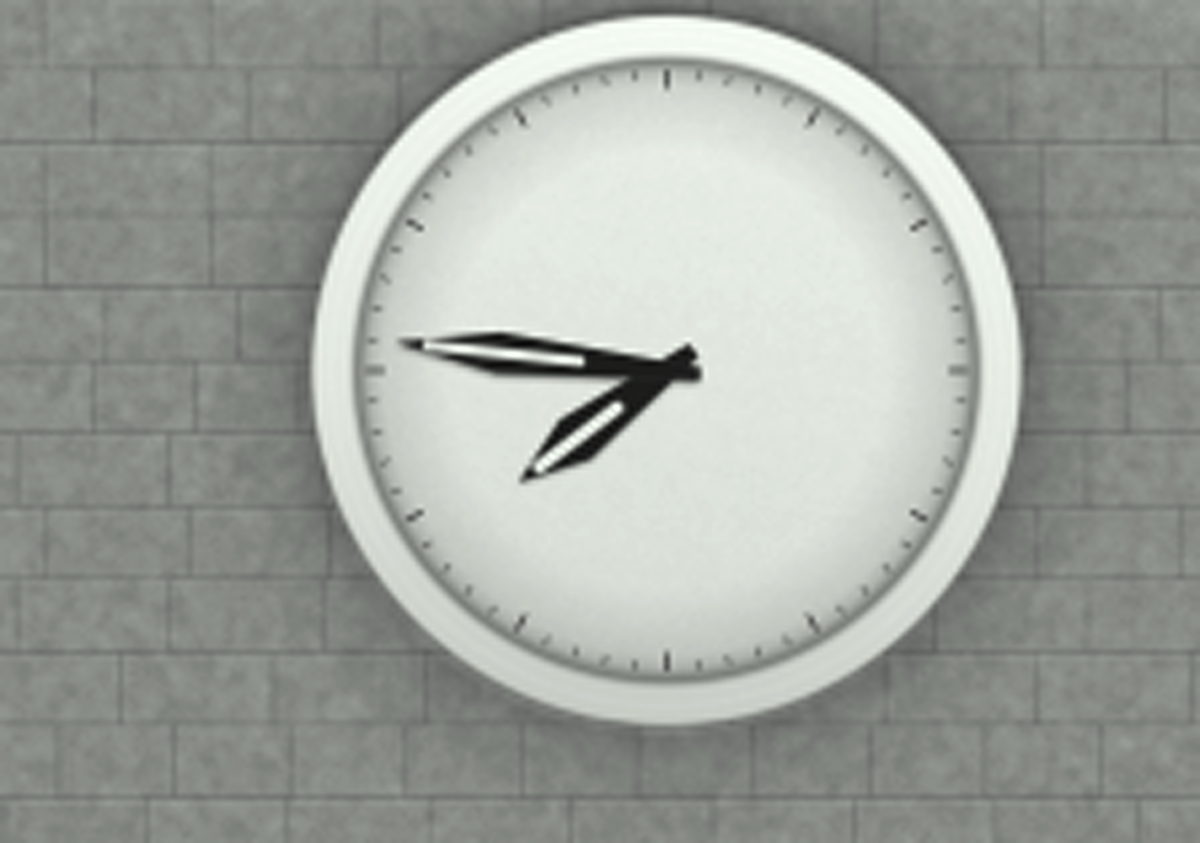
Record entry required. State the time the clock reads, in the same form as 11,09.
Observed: 7,46
